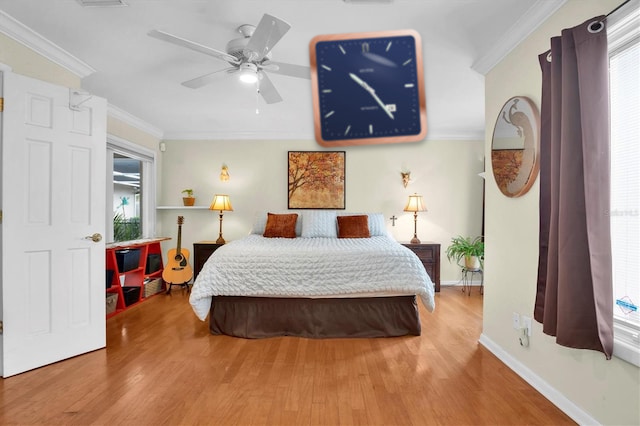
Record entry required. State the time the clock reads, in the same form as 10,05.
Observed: 10,24
